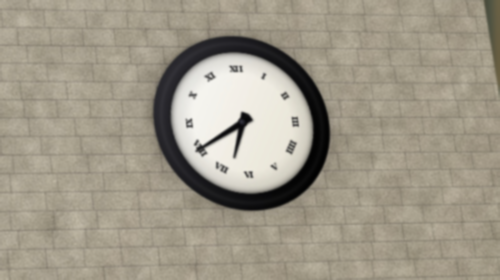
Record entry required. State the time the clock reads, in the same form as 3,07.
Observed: 6,40
